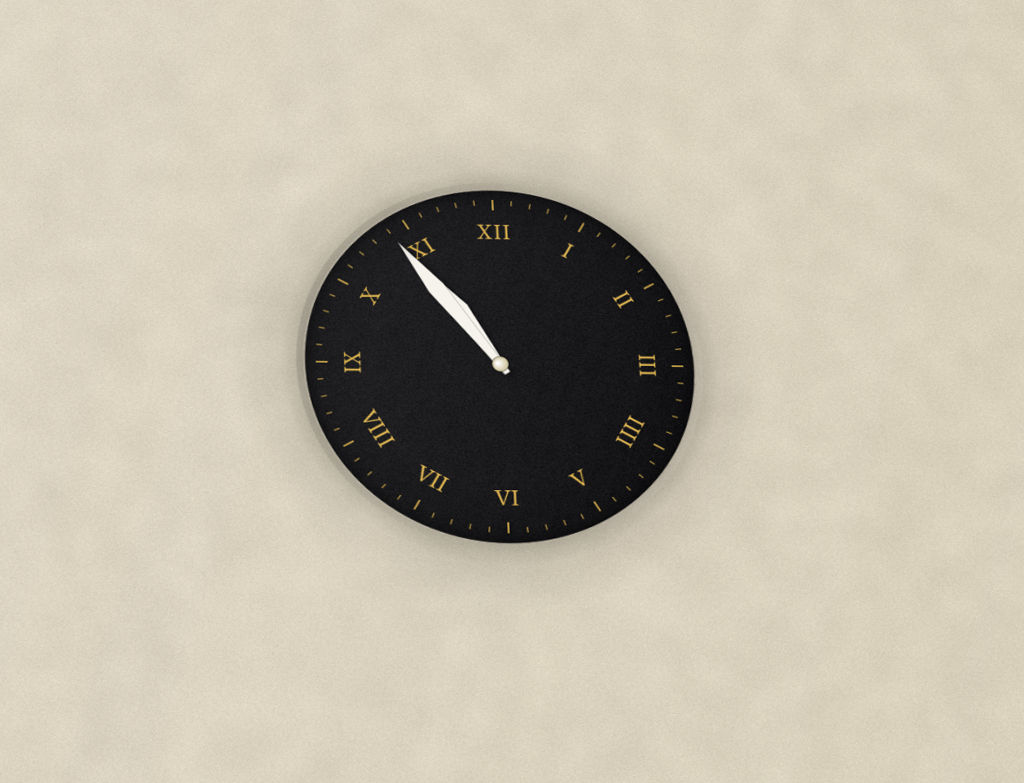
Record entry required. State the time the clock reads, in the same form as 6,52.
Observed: 10,54
